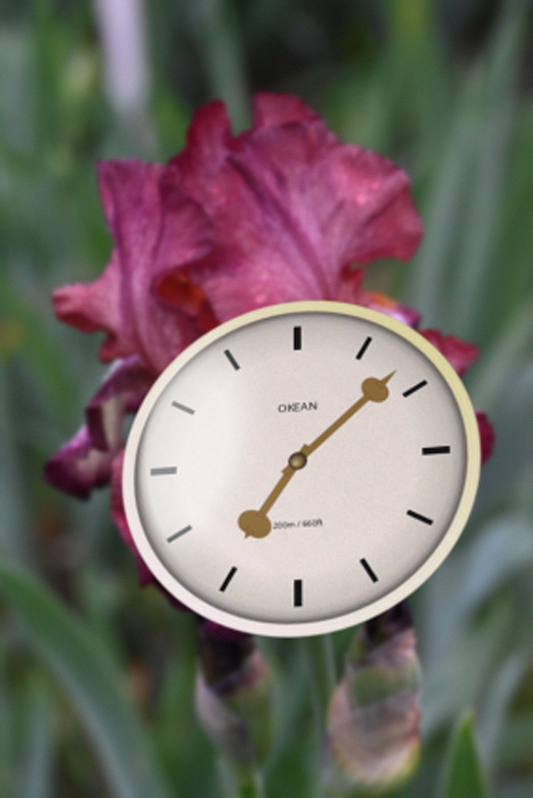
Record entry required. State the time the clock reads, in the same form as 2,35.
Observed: 7,08
